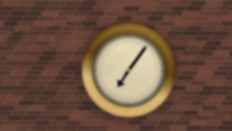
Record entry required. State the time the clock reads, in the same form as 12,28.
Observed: 7,06
